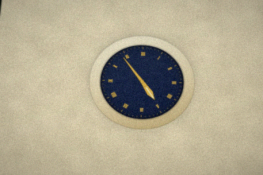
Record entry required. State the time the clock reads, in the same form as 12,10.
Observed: 4,54
